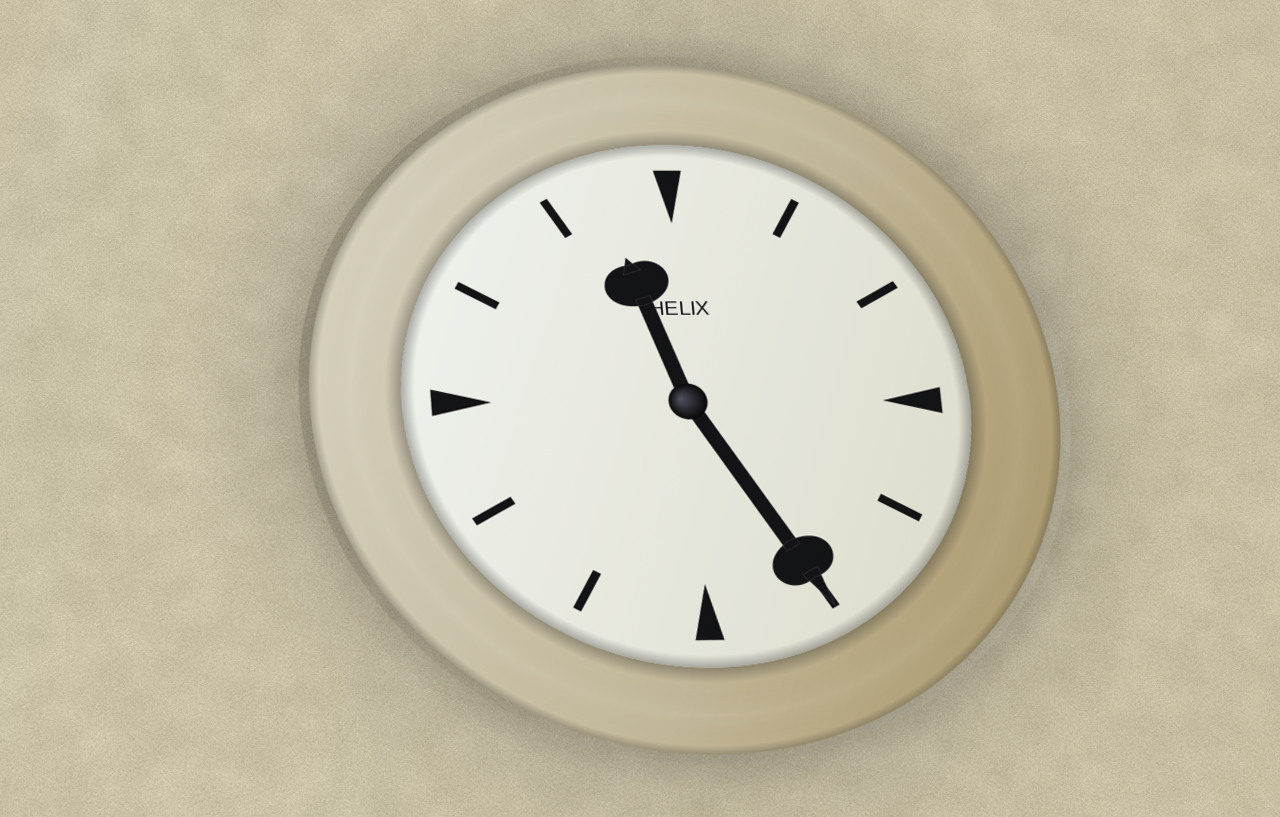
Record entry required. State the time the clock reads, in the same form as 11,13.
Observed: 11,25
